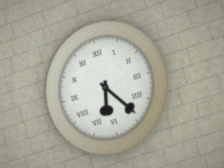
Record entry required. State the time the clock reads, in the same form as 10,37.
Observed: 6,24
